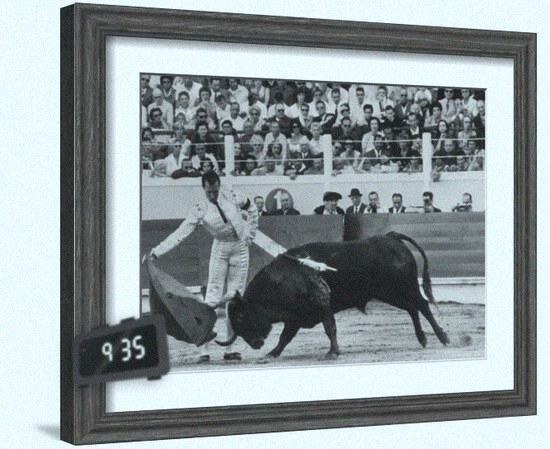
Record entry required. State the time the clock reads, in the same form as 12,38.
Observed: 9,35
